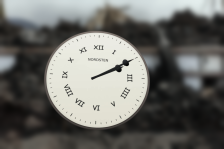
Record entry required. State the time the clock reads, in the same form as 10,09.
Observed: 2,10
